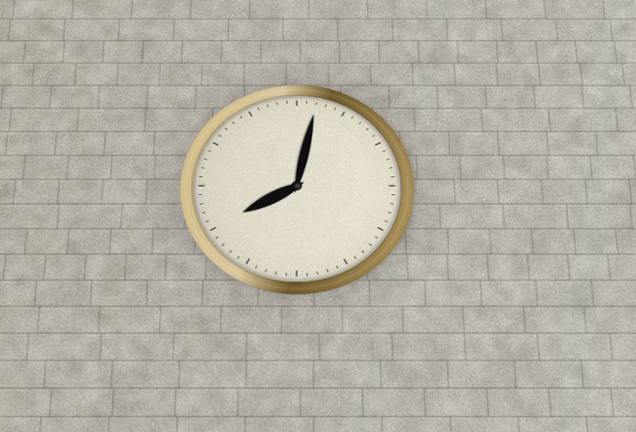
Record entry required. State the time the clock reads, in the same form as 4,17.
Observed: 8,02
